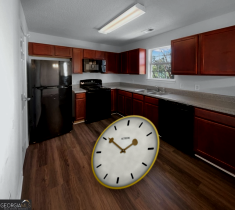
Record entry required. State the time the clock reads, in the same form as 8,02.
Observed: 1,51
